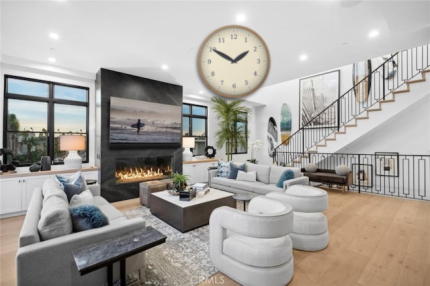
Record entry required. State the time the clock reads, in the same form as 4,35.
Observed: 1,50
